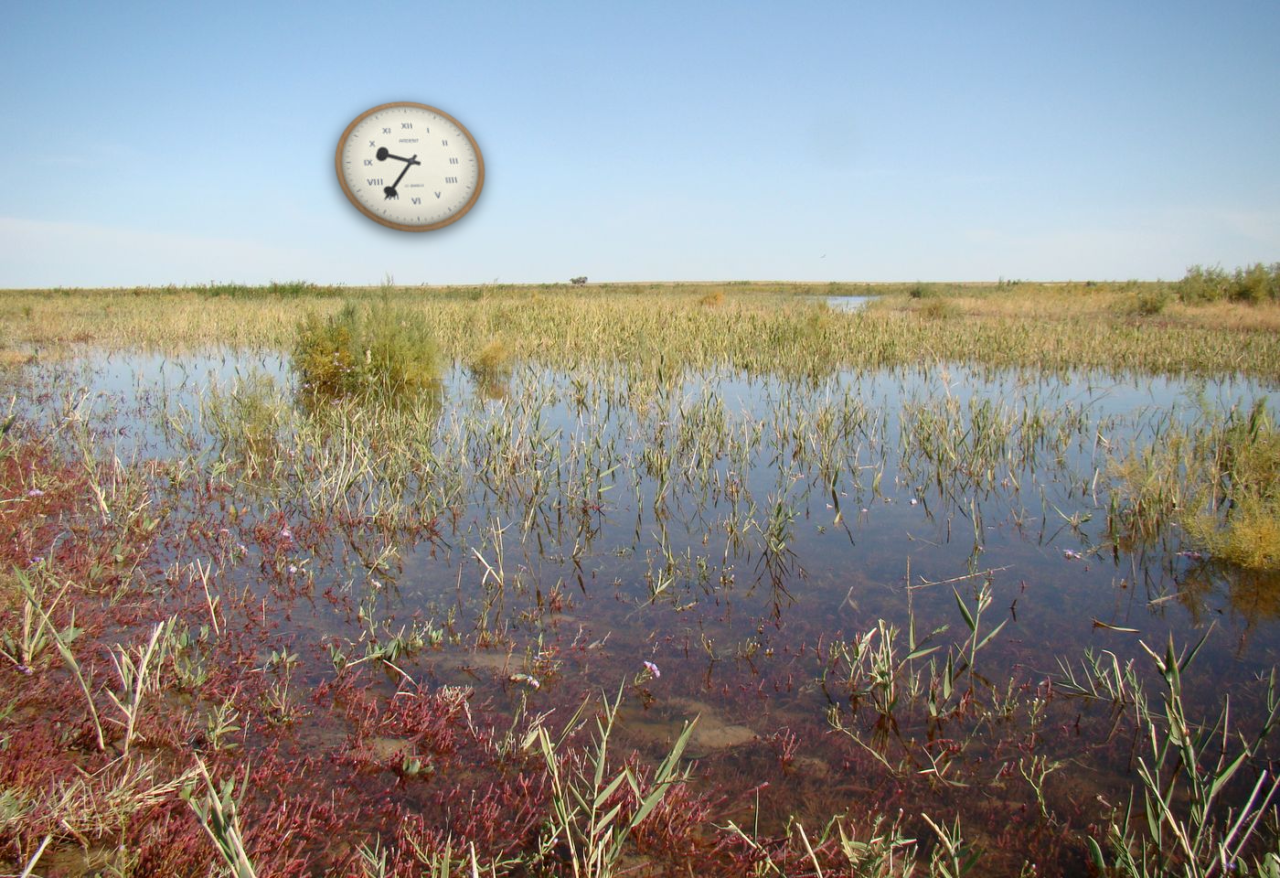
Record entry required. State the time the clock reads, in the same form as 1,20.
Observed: 9,36
